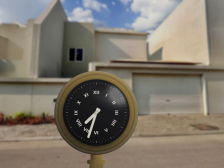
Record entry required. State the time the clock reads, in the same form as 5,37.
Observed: 7,33
